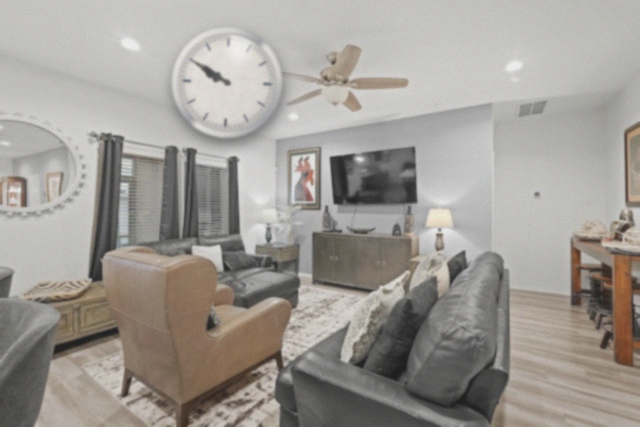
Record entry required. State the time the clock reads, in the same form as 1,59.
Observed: 9,50
